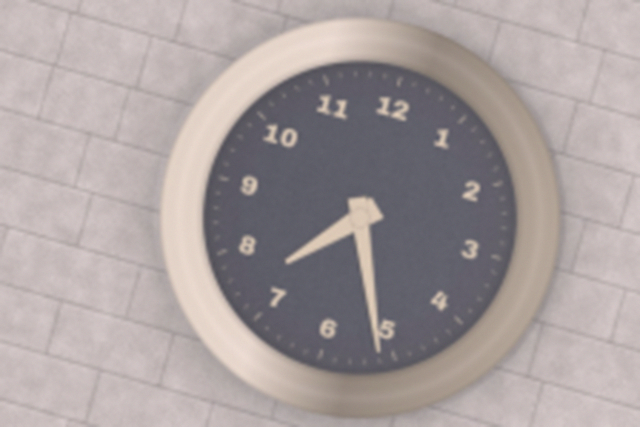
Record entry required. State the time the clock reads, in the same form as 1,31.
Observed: 7,26
